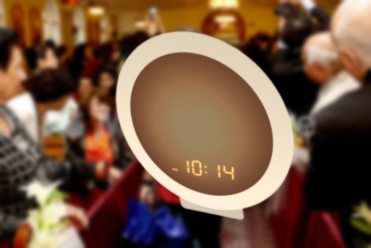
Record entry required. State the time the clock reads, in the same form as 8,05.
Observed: 10,14
